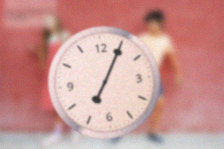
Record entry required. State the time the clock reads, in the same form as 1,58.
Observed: 7,05
